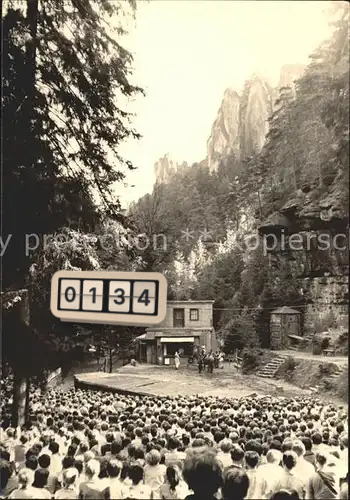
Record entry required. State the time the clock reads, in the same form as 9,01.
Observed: 1,34
